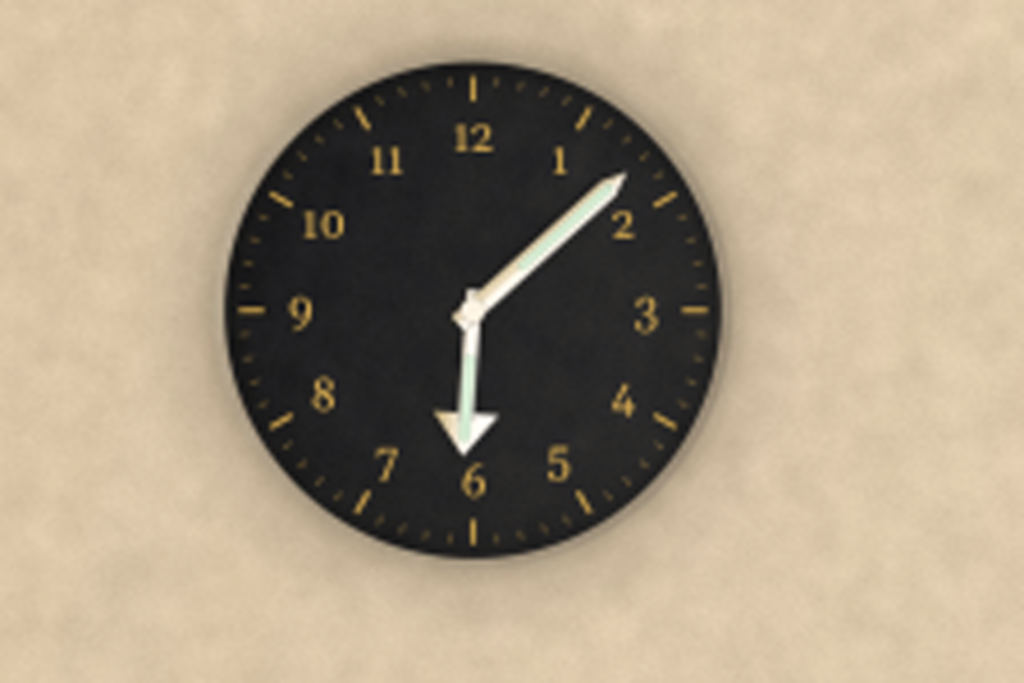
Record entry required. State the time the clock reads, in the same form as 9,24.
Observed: 6,08
